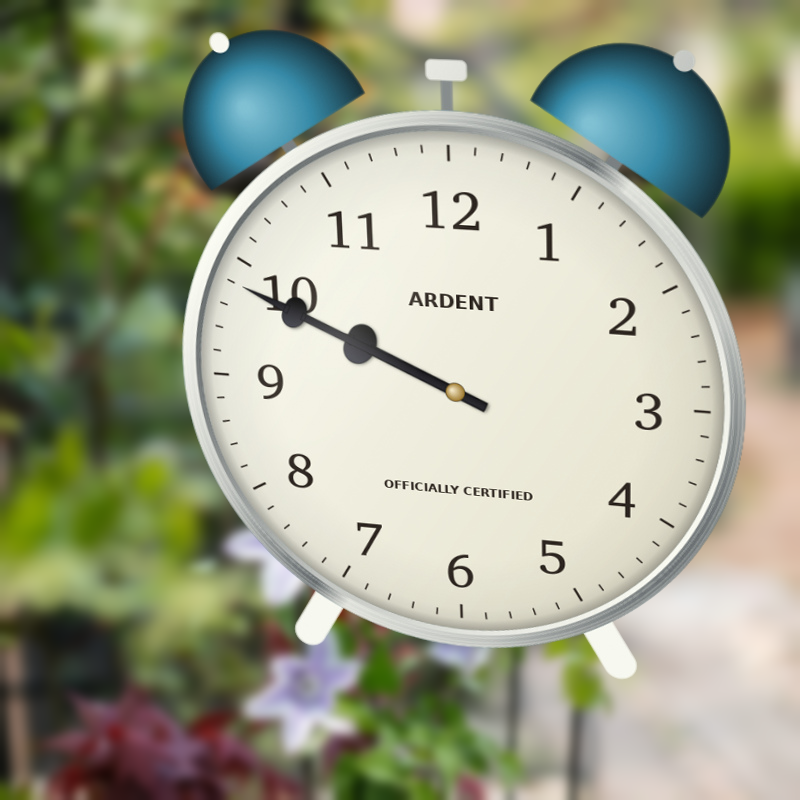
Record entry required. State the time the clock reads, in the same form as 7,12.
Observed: 9,49
